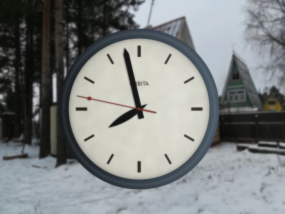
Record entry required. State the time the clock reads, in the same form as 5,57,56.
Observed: 7,57,47
